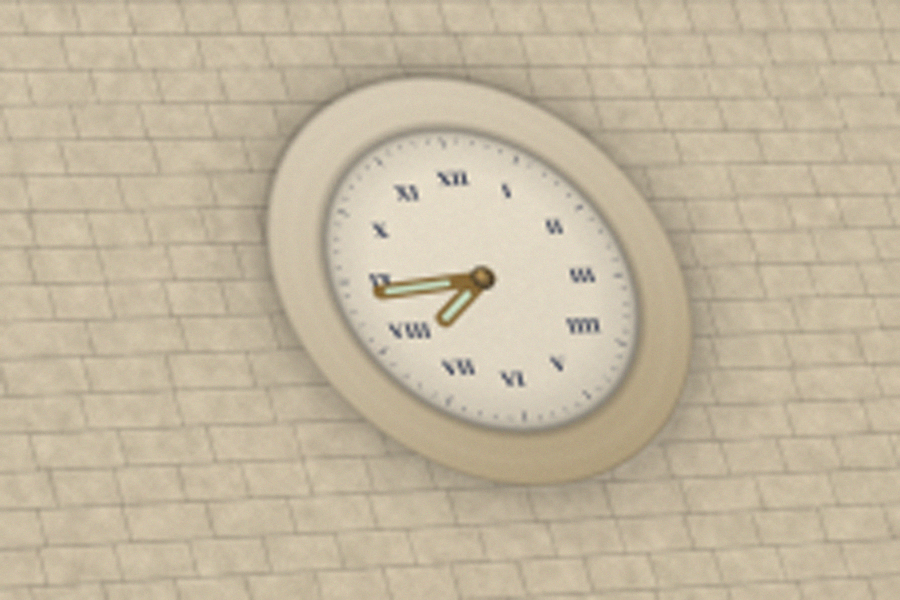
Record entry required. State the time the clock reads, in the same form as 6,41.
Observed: 7,44
